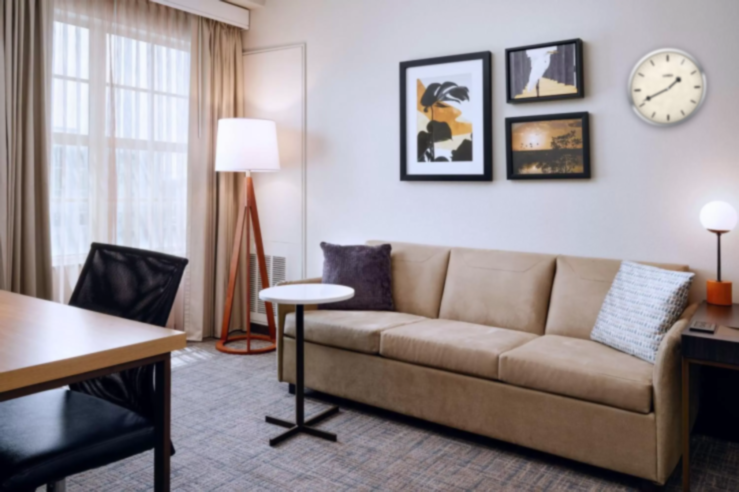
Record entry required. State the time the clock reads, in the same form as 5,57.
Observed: 1,41
